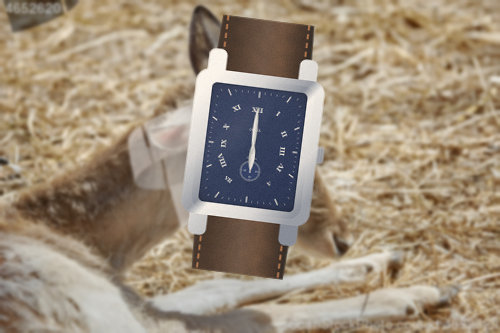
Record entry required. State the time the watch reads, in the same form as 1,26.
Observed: 6,00
